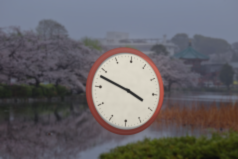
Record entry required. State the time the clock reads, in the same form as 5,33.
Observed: 3,48
